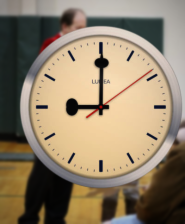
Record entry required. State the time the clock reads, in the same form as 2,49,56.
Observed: 9,00,09
